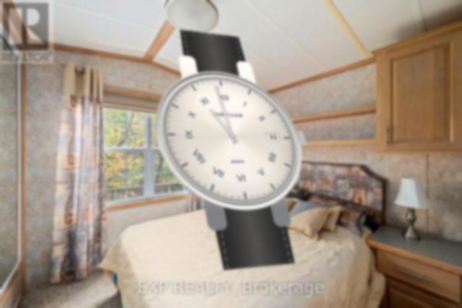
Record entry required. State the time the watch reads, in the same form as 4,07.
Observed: 10,59
